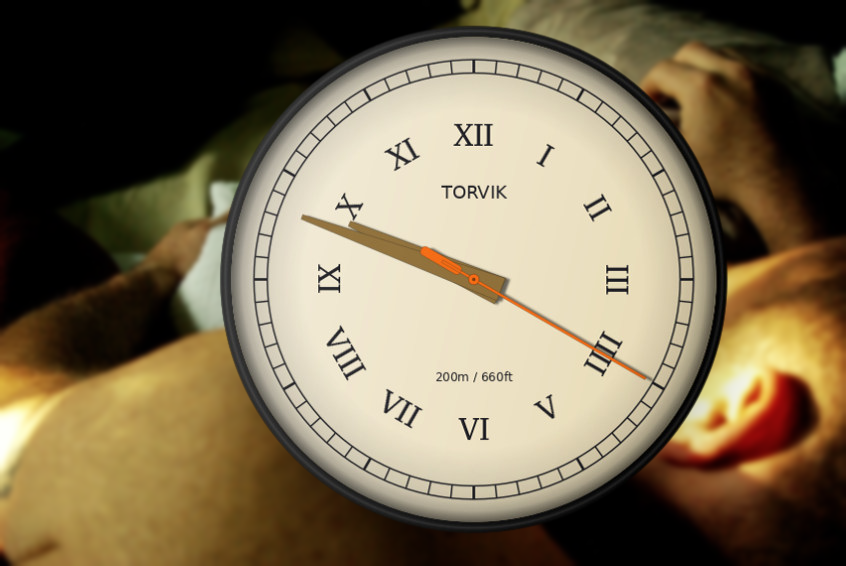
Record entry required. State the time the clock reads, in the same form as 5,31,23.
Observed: 9,48,20
